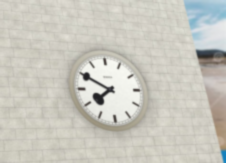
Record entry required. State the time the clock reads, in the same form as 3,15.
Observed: 7,50
